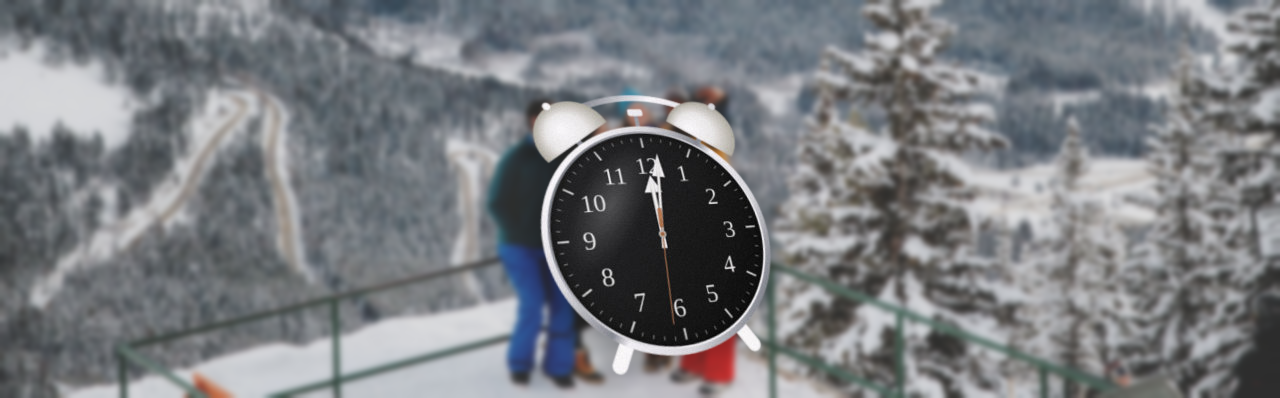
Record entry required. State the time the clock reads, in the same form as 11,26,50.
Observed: 12,01,31
